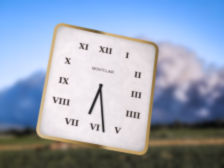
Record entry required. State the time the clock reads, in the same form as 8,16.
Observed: 6,28
